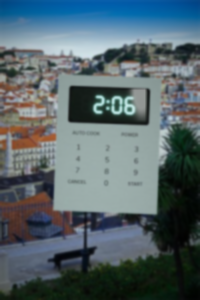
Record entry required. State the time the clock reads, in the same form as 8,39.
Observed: 2,06
